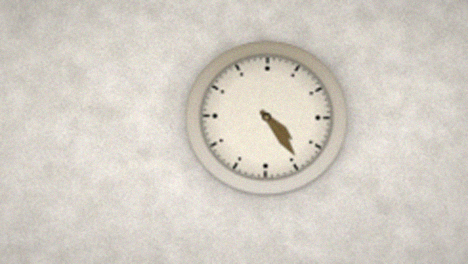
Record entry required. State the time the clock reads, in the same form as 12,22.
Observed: 4,24
